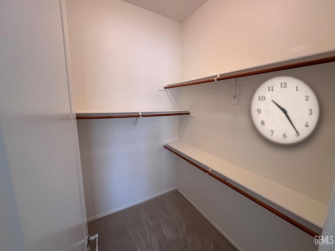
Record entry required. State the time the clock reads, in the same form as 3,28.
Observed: 10,25
